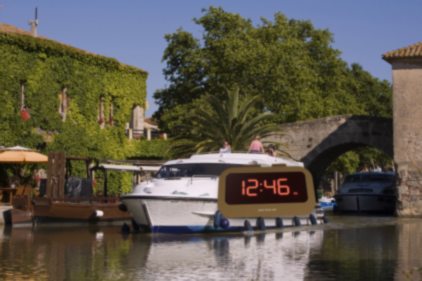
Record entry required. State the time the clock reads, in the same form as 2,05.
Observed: 12,46
